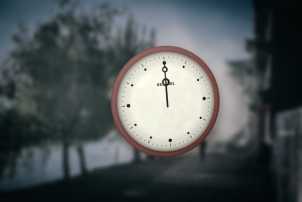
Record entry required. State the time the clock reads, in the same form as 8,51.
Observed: 12,00
